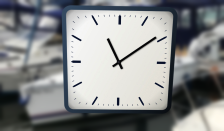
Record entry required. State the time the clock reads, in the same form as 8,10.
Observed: 11,09
